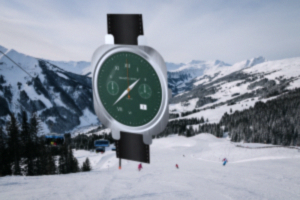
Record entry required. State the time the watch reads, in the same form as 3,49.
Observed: 1,38
